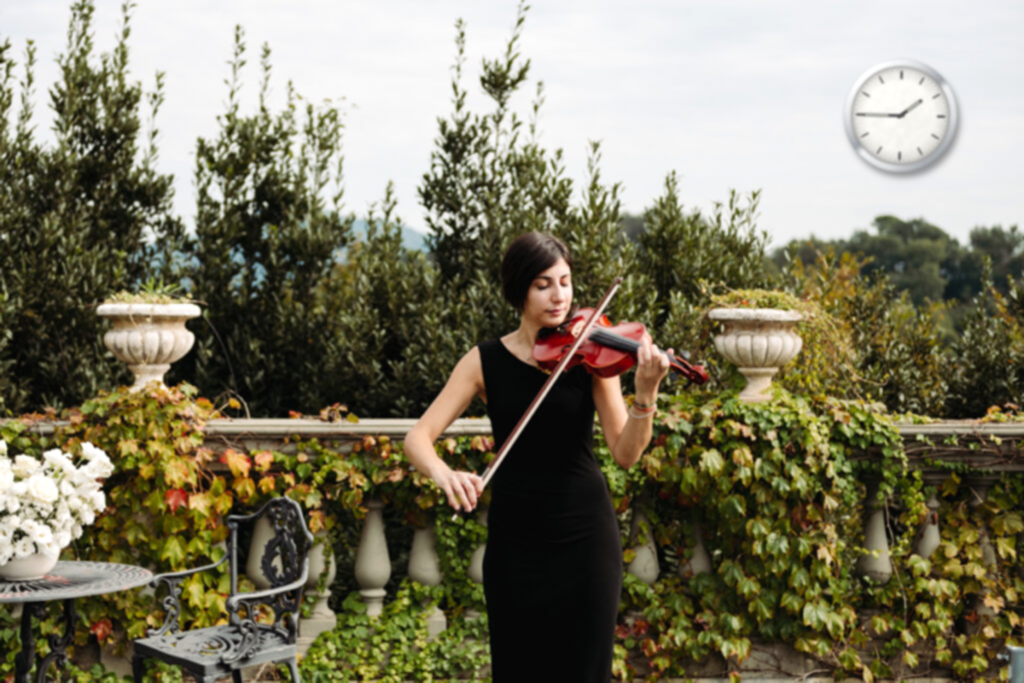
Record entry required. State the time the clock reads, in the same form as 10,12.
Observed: 1,45
